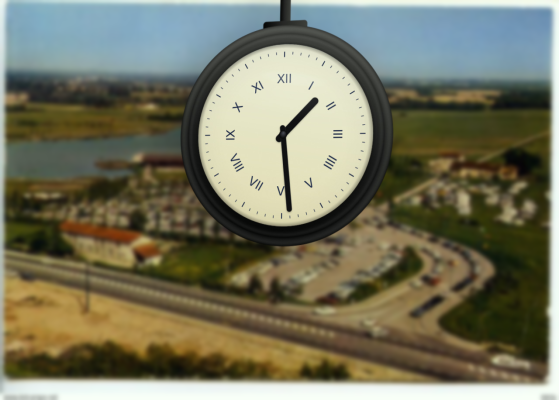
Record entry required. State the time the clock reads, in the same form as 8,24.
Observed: 1,29
